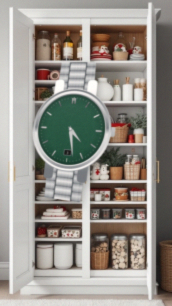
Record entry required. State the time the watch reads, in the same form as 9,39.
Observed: 4,28
